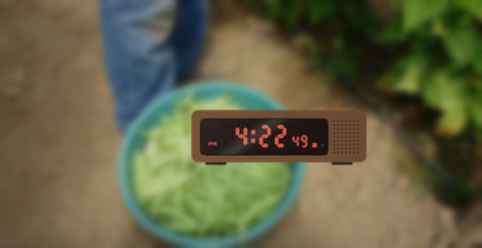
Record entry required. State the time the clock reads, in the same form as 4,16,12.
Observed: 4,22,49
